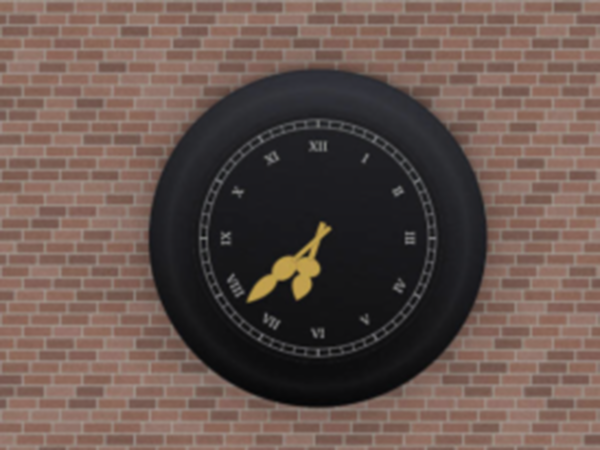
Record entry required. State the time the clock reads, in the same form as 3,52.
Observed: 6,38
